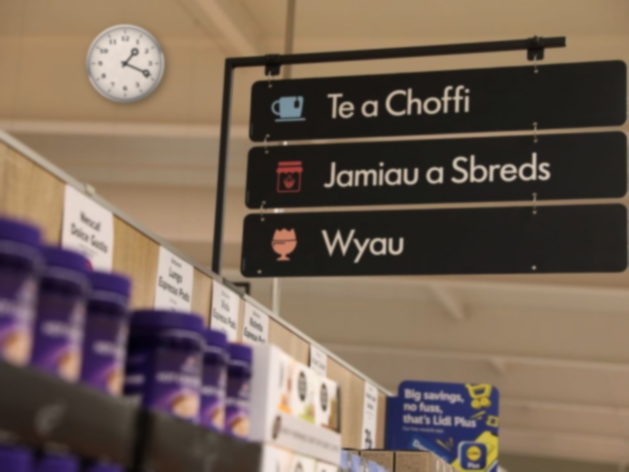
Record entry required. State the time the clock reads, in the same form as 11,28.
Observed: 1,19
